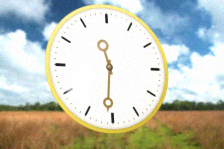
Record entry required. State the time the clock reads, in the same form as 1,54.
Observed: 11,31
